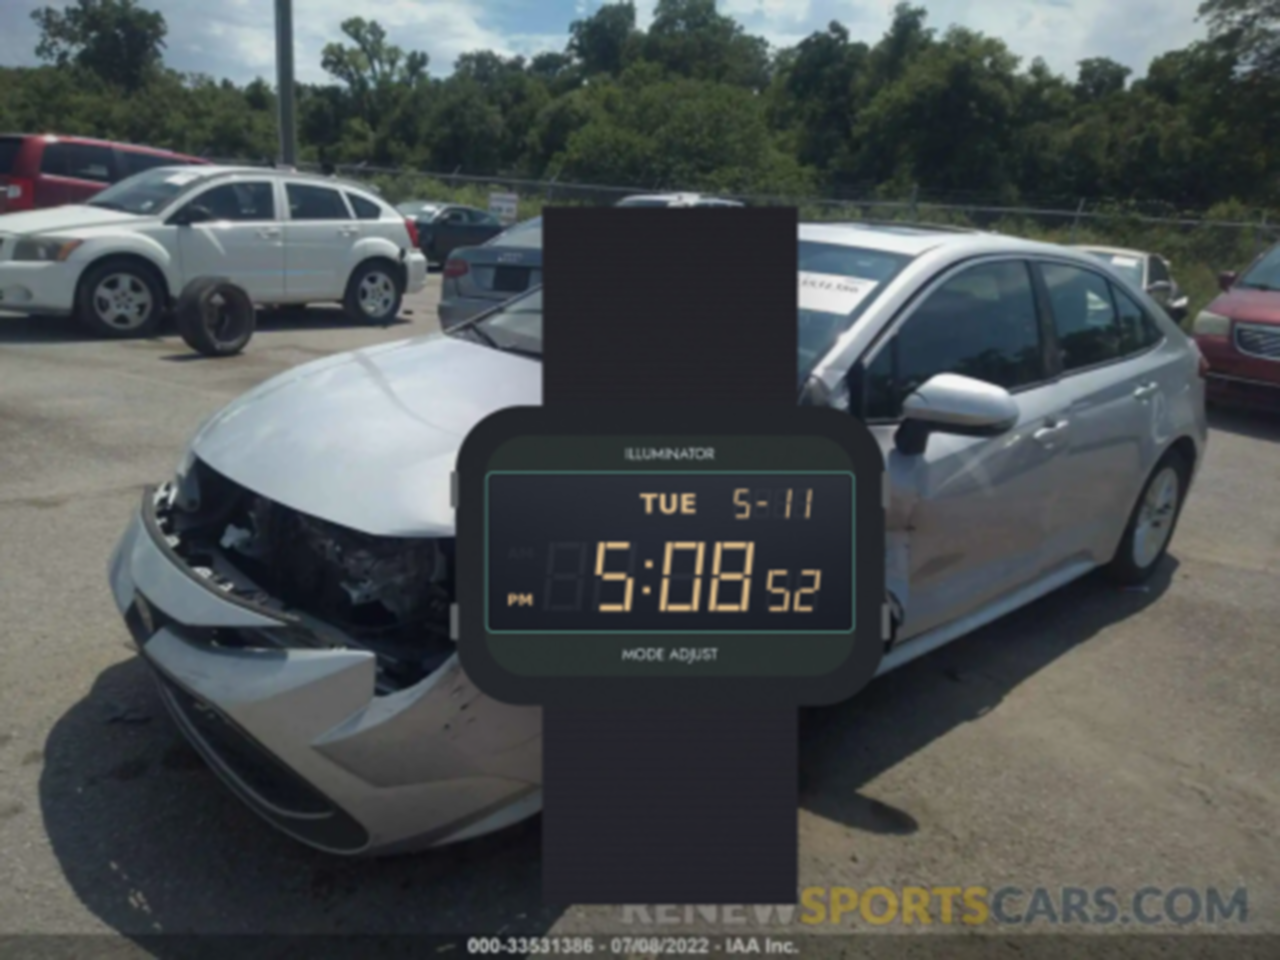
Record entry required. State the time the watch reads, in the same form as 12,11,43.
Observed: 5,08,52
